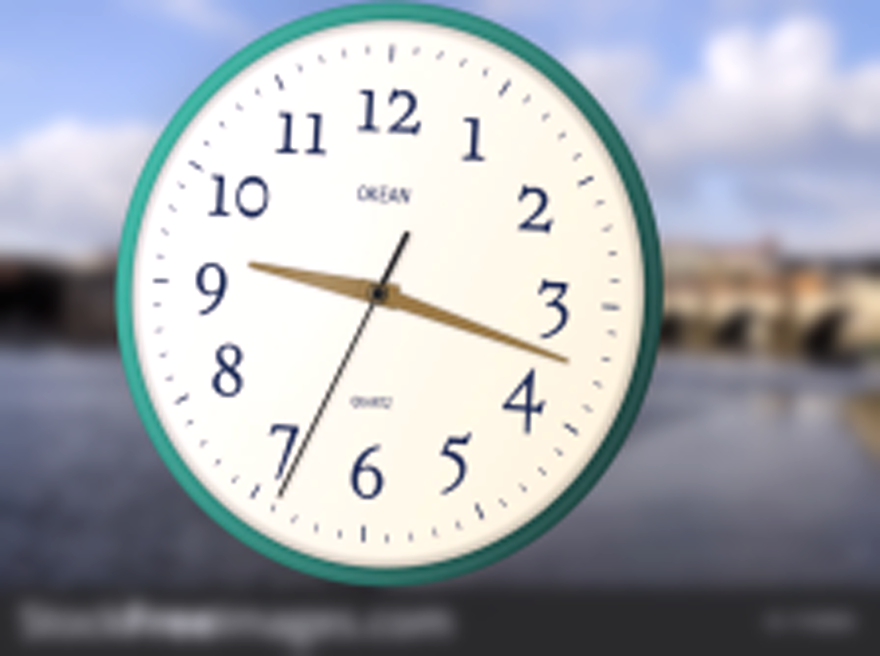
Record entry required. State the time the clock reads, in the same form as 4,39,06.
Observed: 9,17,34
